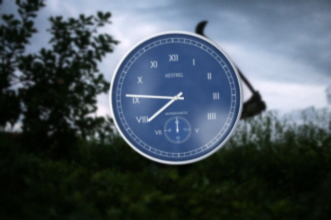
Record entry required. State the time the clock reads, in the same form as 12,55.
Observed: 7,46
